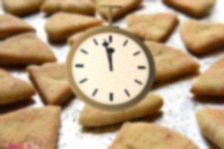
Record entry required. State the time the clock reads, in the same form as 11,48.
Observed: 11,58
